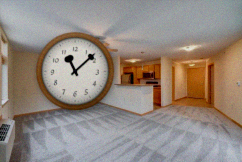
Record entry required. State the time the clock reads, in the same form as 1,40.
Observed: 11,08
